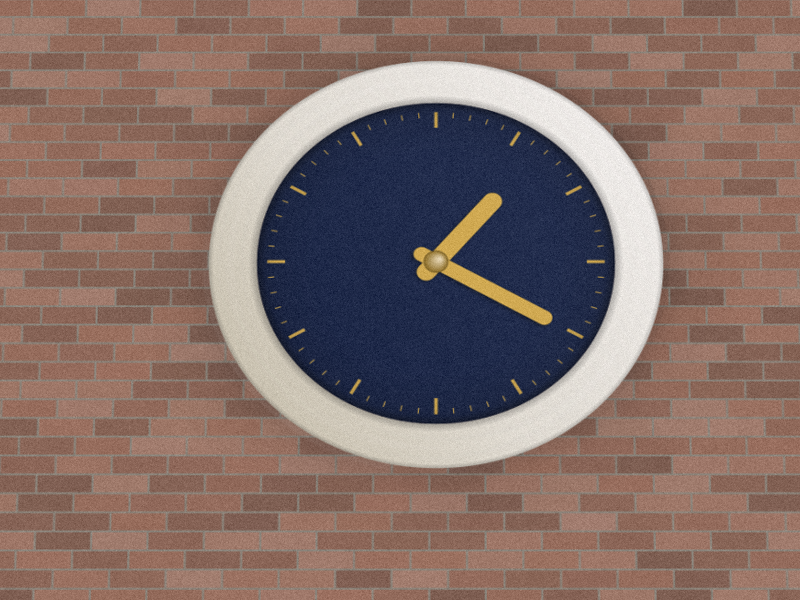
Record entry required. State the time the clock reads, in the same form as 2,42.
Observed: 1,20
